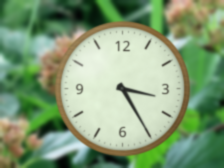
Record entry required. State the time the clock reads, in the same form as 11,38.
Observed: 3,25
